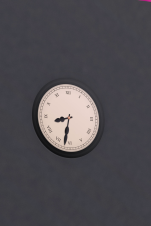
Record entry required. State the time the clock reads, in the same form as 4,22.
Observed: 8,32
